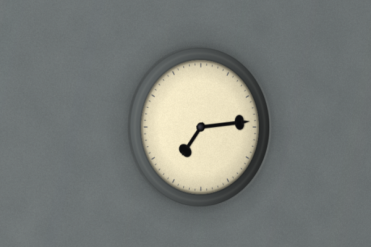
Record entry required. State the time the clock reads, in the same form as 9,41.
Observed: 7,14
